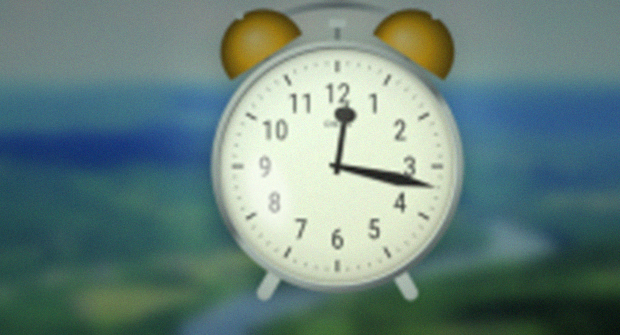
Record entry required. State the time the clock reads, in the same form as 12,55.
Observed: 12,17
